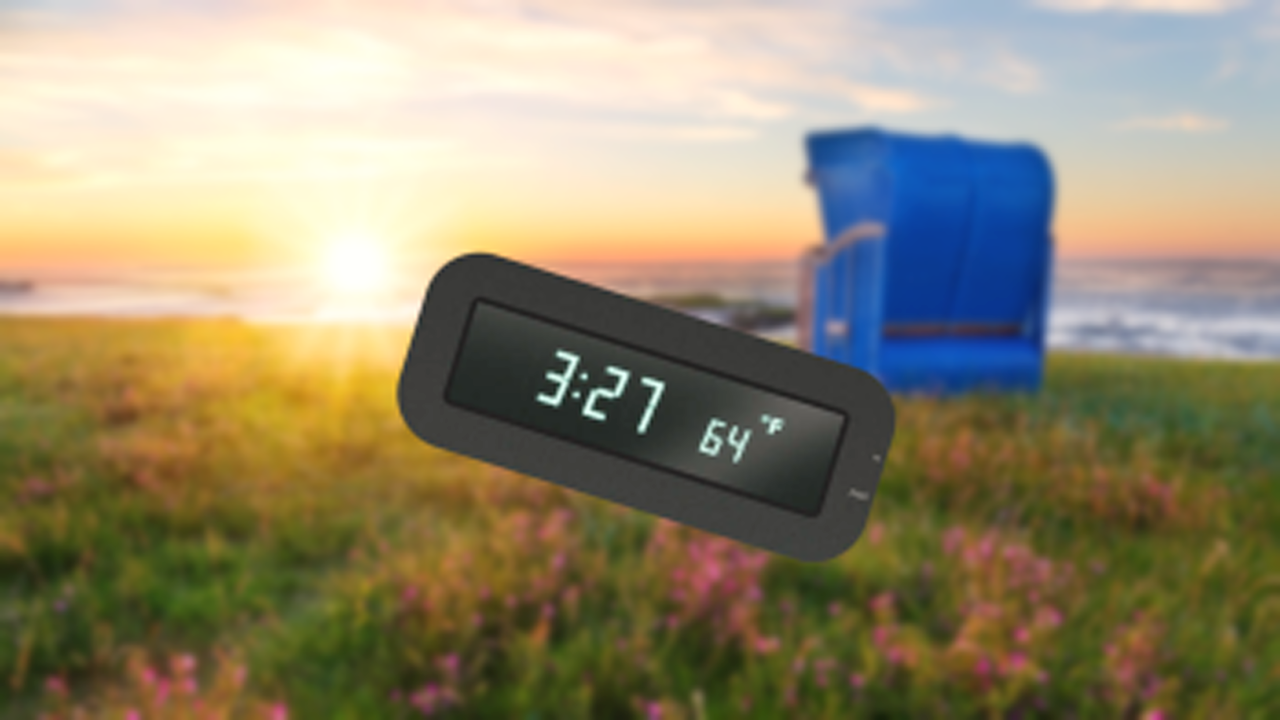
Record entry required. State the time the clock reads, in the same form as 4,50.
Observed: 3,27
